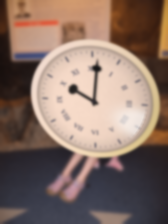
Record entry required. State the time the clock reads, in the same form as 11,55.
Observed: 10,01
